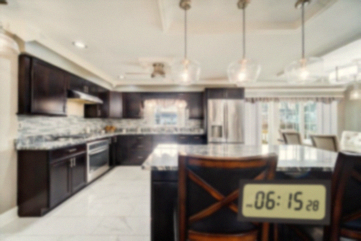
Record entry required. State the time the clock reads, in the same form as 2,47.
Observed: 6,15
